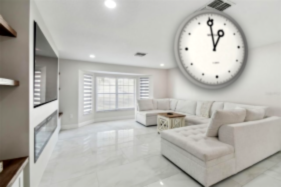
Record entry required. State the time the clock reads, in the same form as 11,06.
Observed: 12,59
